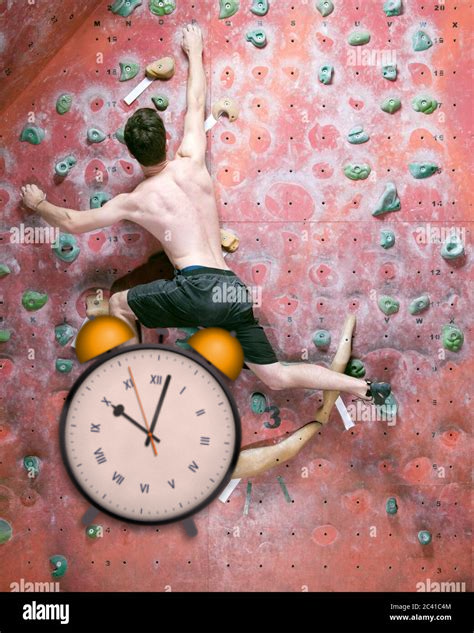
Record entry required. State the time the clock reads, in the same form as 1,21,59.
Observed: 10,01,56
